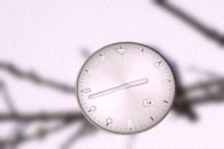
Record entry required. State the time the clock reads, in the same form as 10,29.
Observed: 2,43
